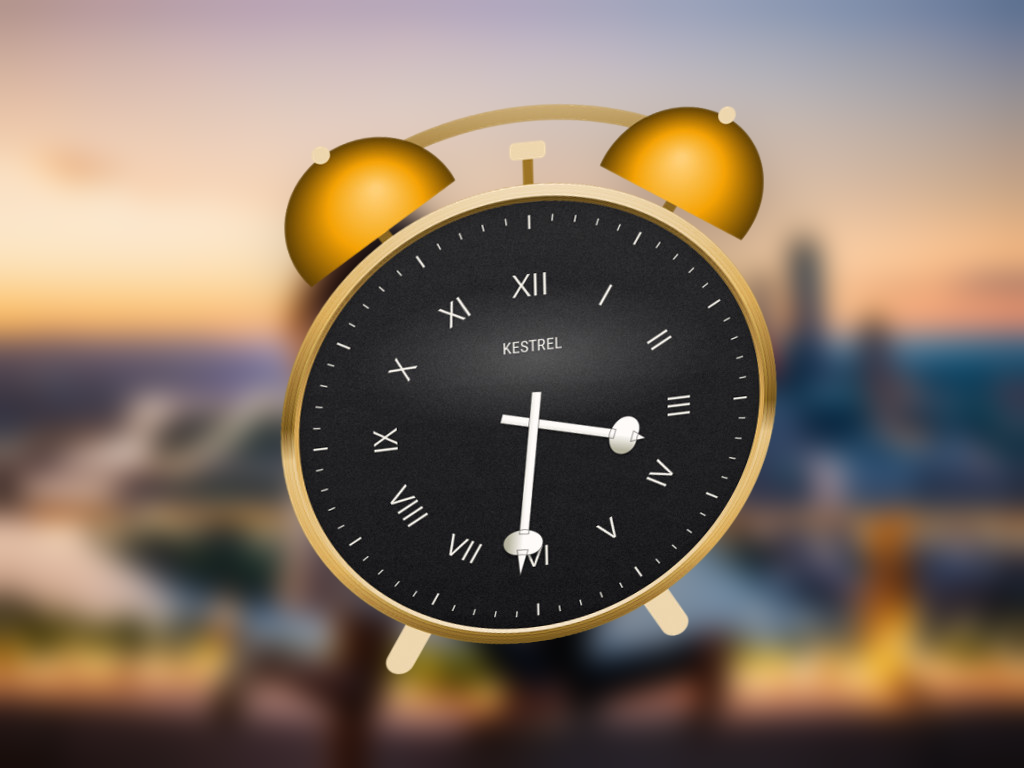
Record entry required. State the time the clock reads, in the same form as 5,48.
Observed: 3,31
